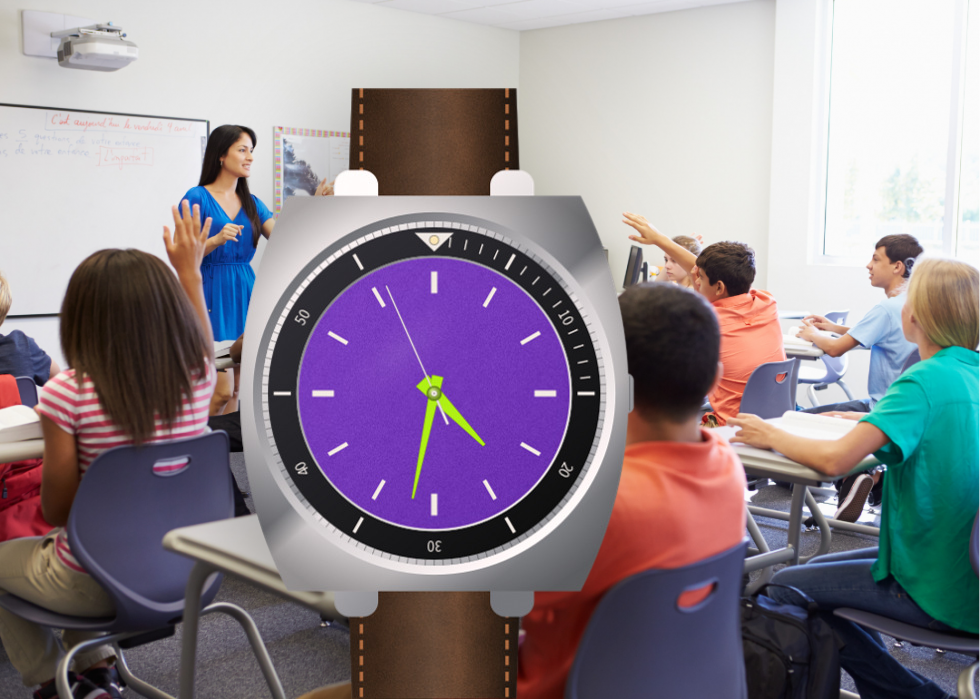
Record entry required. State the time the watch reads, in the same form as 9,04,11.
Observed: 4,31,56
